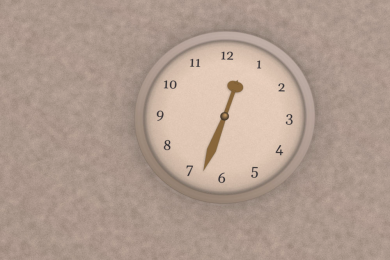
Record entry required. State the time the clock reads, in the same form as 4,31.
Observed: 12,33
